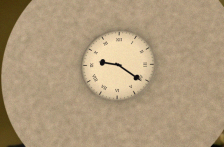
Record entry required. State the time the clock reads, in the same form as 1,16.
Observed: 9,21
